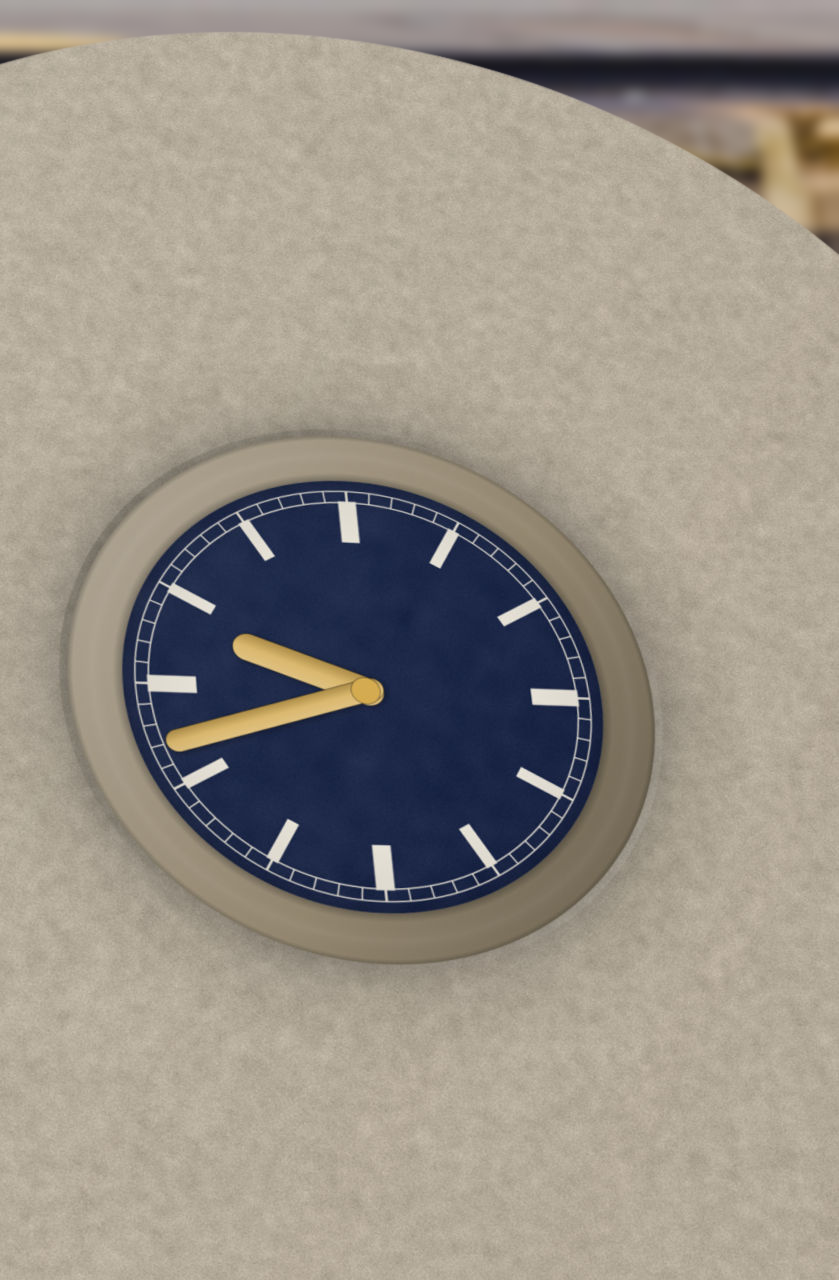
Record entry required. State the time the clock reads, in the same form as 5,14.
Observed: 9,42
